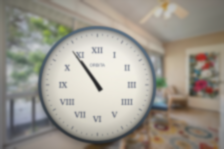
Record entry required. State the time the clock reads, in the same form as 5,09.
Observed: 10,54
